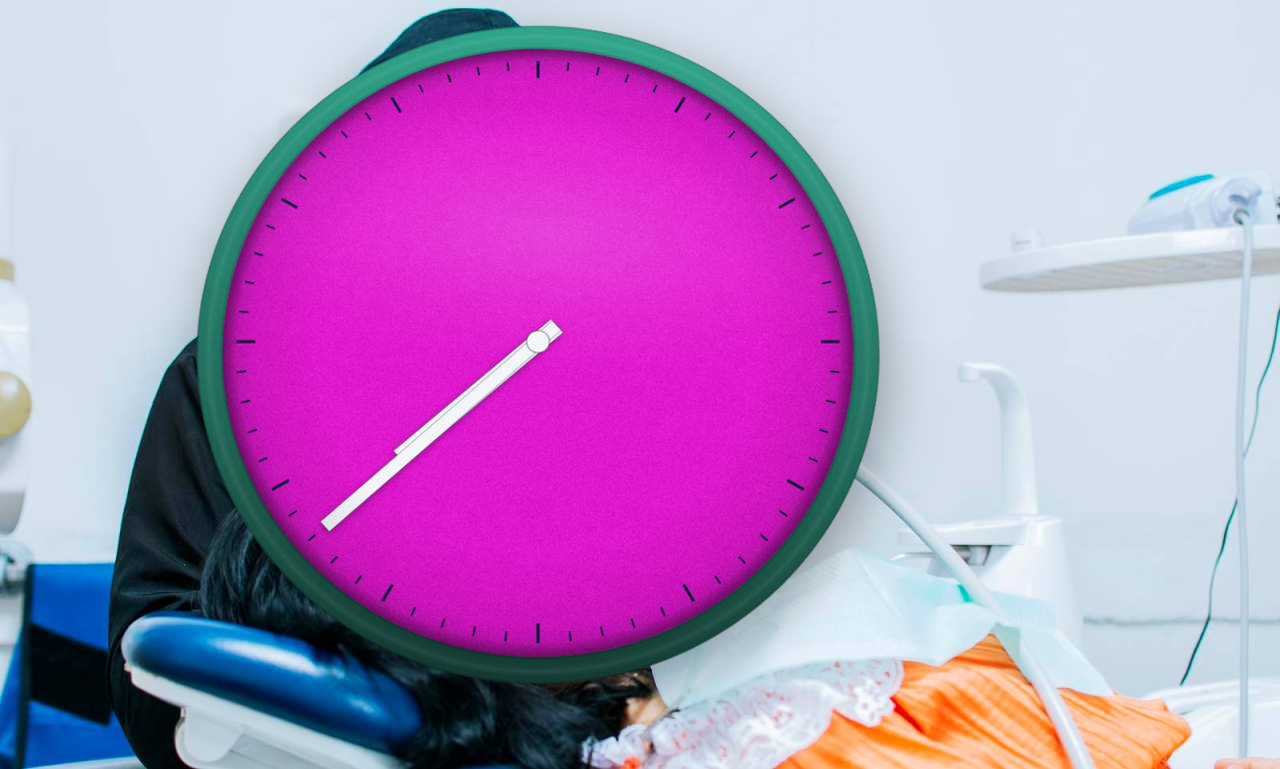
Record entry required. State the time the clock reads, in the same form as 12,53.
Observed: 7,38
